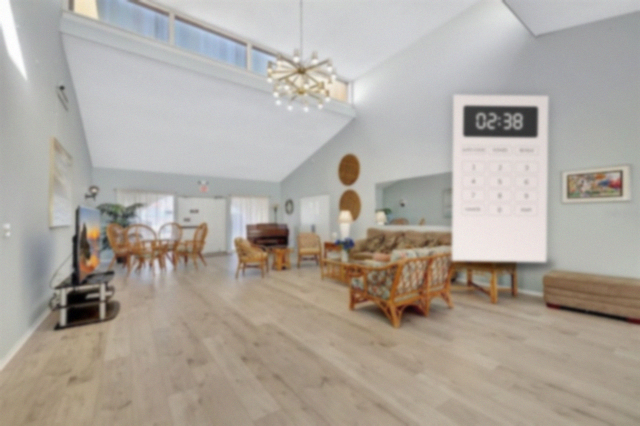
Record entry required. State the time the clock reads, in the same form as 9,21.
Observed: 2,38
